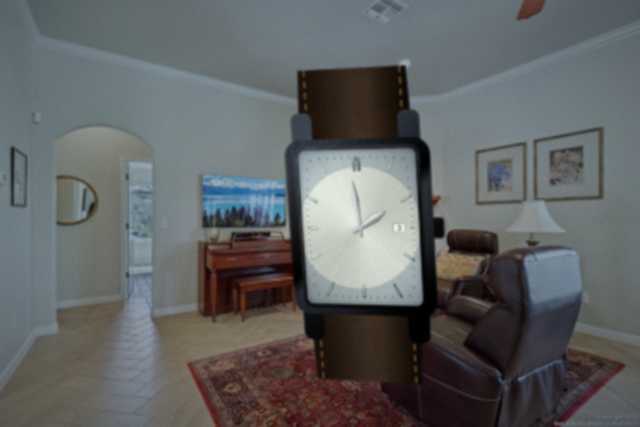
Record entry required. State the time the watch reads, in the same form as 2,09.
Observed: 1,59
